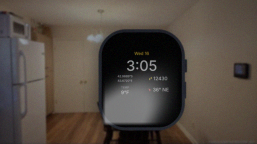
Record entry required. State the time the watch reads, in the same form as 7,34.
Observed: 3,05
